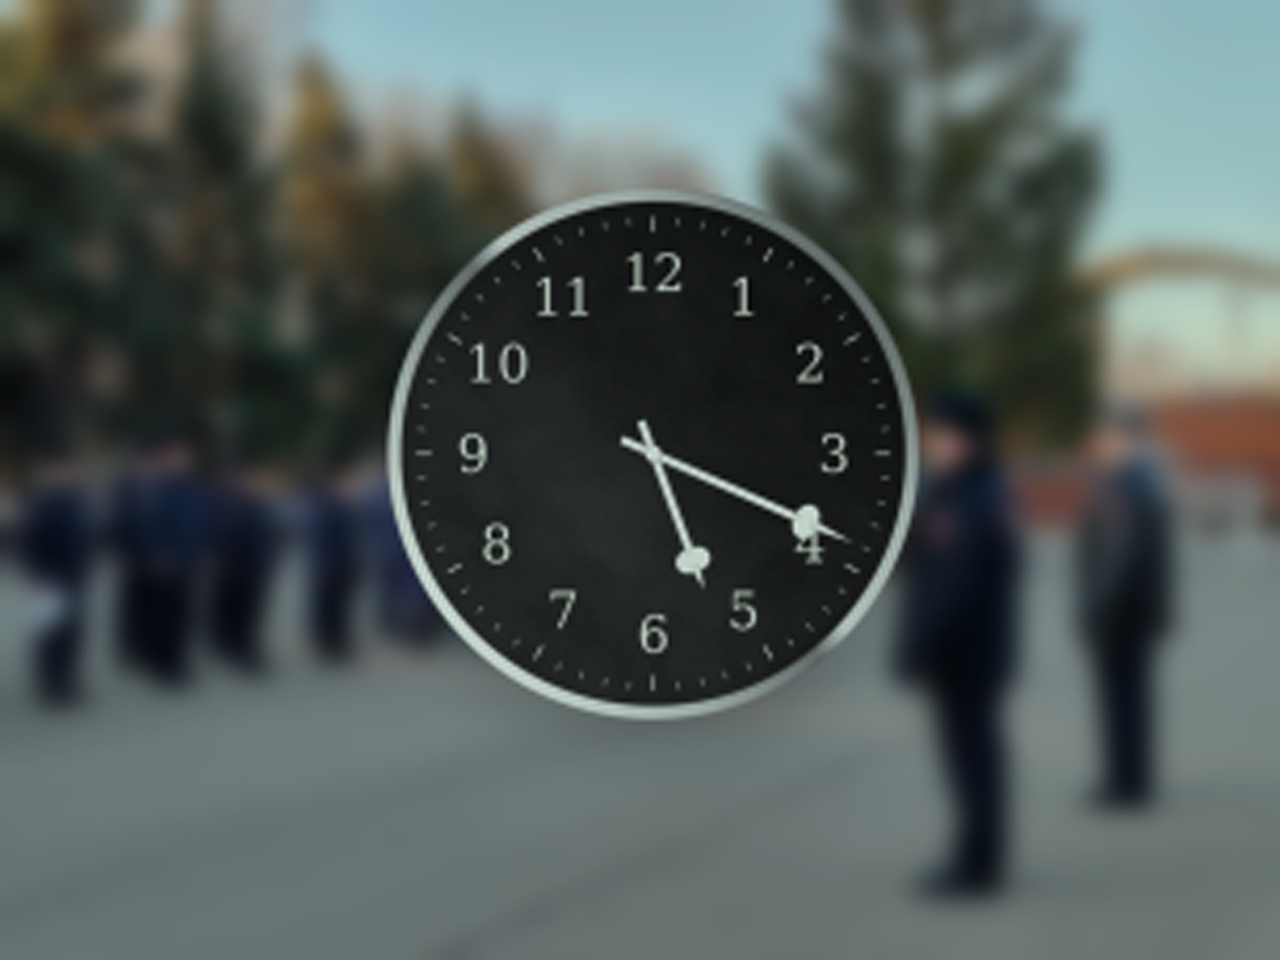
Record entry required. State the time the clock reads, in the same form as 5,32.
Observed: 5,19
